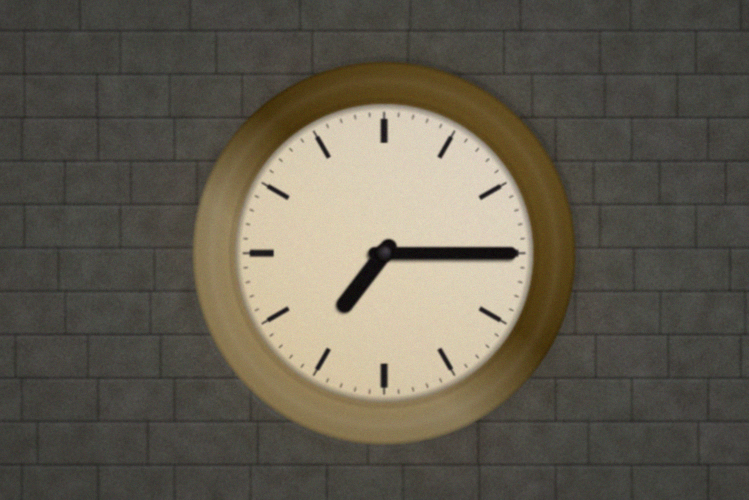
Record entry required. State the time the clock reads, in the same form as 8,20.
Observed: 7,15
